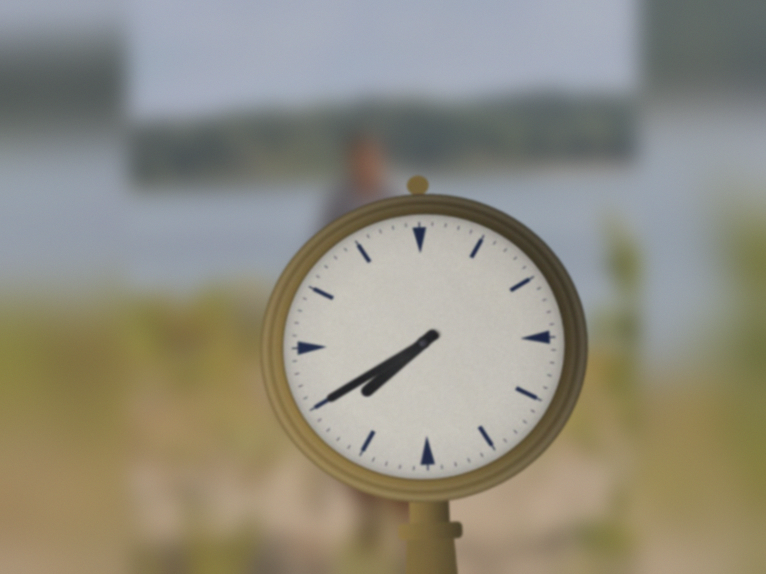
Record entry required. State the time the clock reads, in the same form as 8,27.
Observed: 7,40
